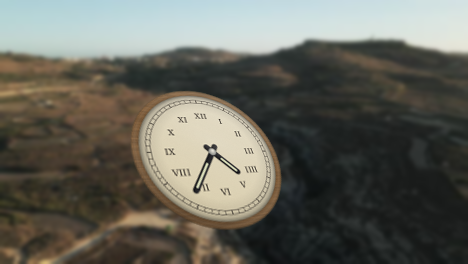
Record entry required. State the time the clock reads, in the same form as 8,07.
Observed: 4,36
